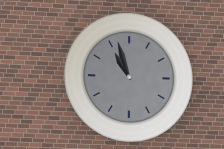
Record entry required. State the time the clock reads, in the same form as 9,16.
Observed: 10,57
